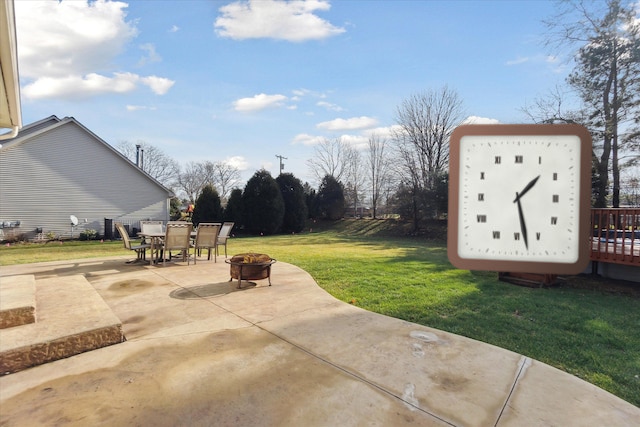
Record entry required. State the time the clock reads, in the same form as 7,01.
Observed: 1,28
